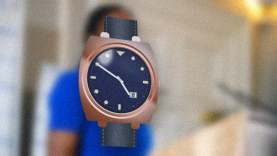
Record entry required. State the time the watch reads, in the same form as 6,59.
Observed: 4,50
